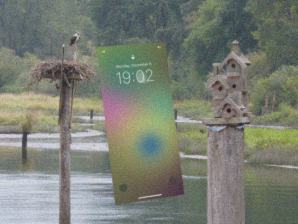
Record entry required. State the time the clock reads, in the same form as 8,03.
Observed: 19,02
